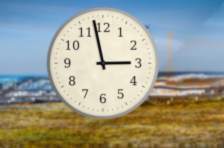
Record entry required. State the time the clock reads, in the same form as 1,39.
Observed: 2,58
